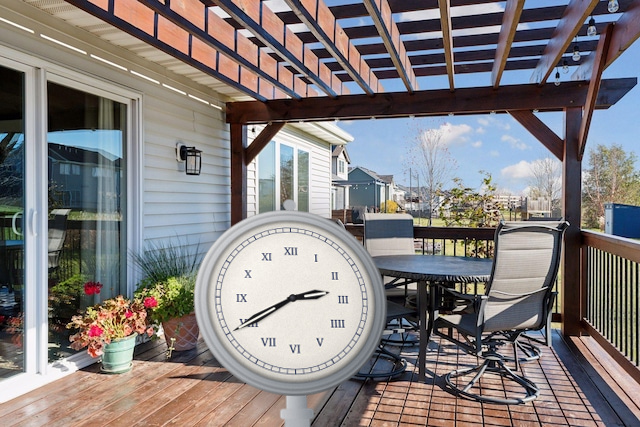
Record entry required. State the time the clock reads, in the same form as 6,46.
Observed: 2,40
